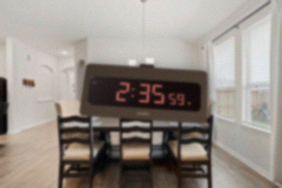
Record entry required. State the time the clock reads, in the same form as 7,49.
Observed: 2,35
